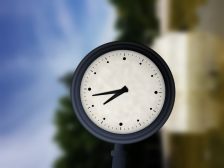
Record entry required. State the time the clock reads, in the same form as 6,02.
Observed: 7,43
